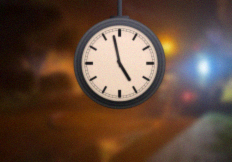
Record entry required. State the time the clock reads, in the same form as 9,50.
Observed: 4,58
